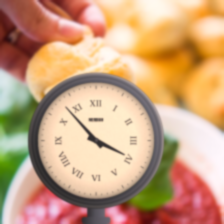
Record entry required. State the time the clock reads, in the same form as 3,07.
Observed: 3,53
